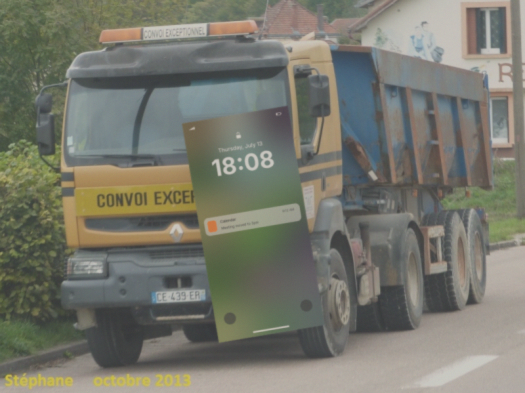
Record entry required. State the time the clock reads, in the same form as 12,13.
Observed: 18,08
